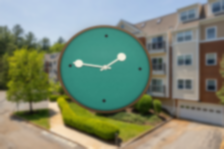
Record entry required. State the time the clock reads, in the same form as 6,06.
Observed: 1,46
